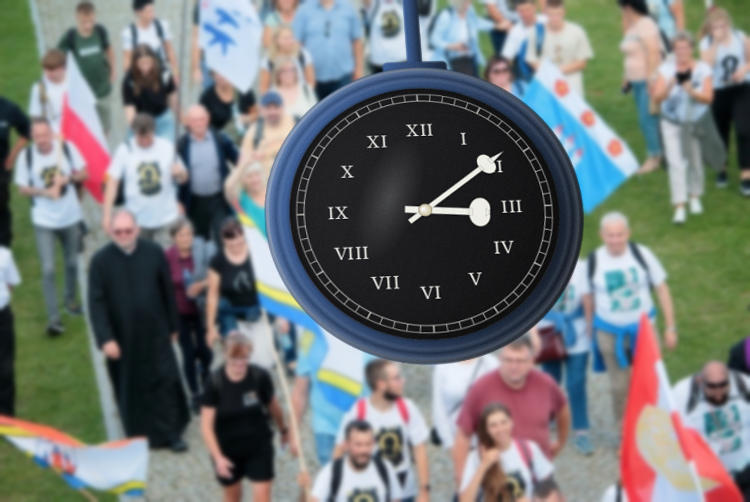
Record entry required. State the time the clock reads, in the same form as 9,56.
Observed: 3,09
